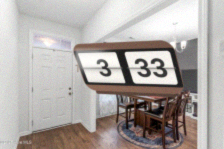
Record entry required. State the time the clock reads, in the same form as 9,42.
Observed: 3,33
